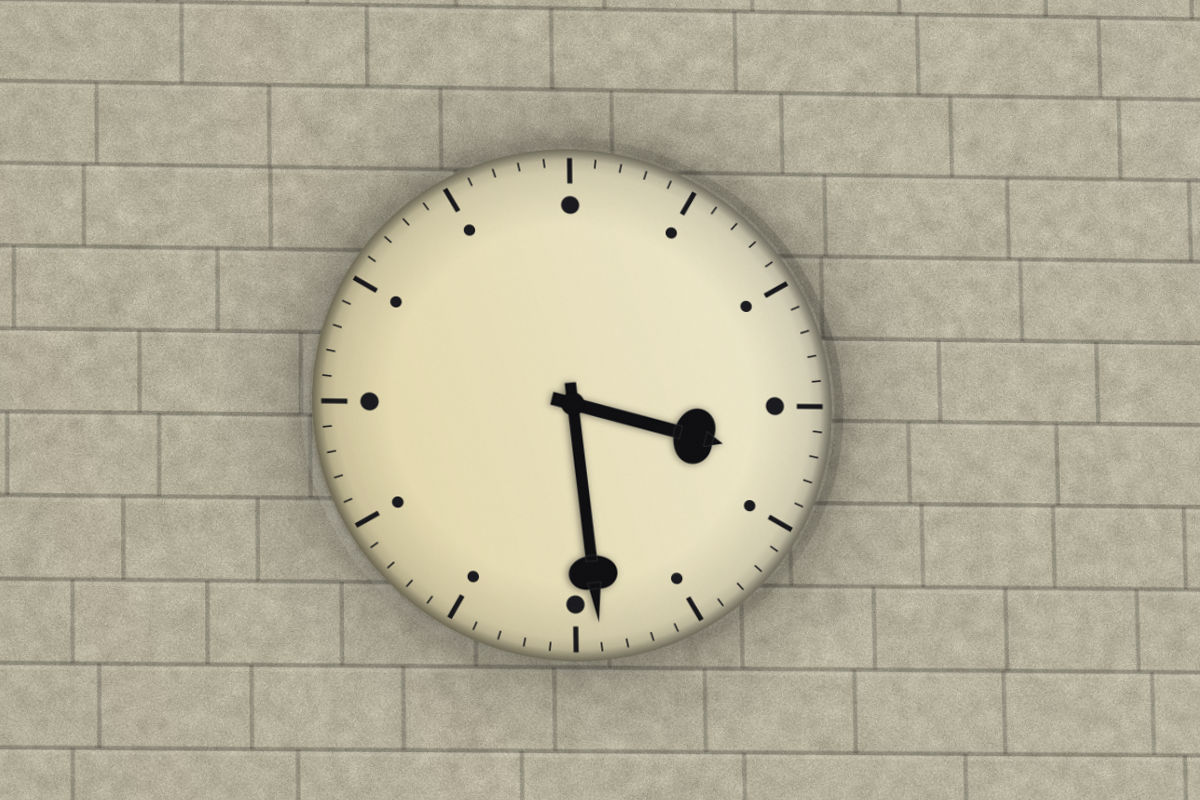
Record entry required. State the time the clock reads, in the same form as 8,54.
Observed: 3,29
